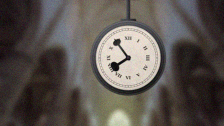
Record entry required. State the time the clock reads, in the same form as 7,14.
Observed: 7,54
